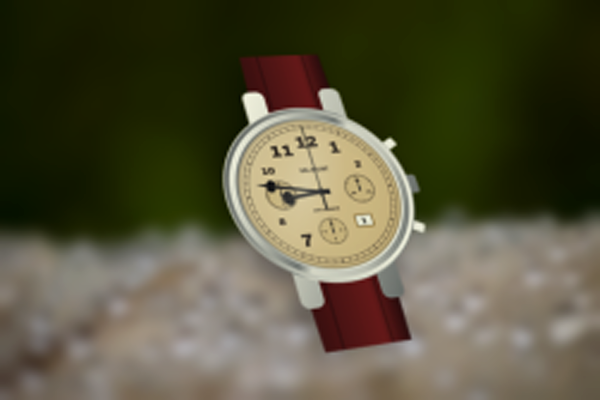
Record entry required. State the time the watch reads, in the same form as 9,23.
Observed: 8,47
